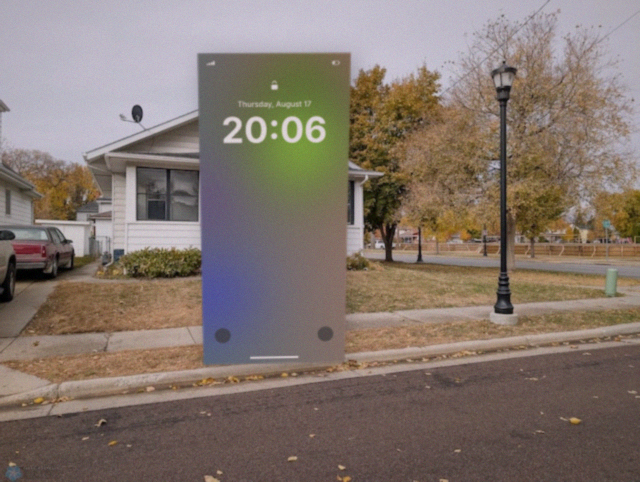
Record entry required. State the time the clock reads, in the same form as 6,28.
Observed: 20,06
